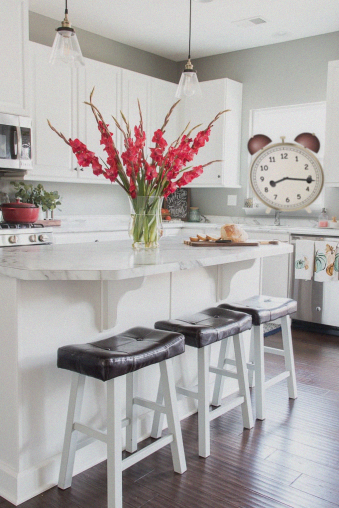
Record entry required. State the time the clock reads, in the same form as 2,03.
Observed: 8,16
